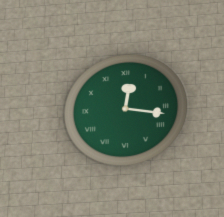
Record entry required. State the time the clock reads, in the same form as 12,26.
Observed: 12,17
